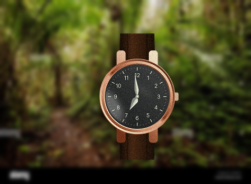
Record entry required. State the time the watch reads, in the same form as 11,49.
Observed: 6,59
